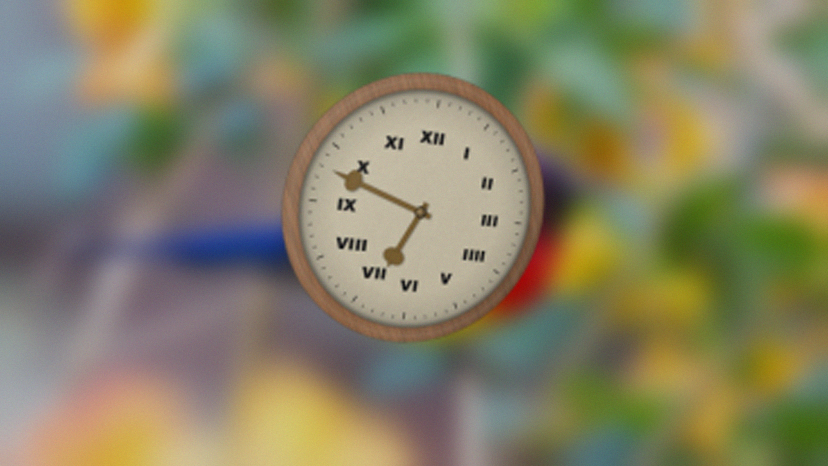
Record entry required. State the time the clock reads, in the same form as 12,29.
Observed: 6,48
